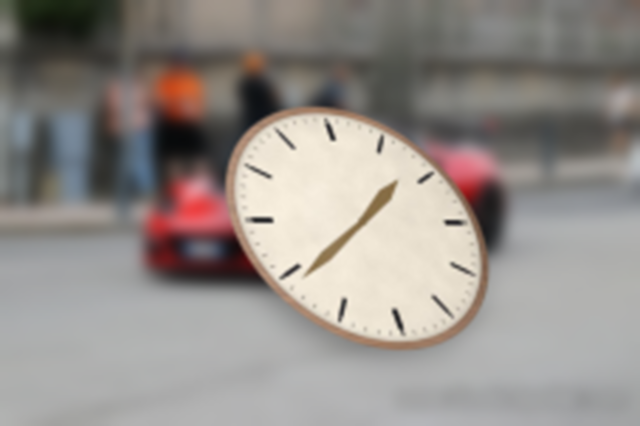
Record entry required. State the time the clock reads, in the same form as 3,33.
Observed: 1,39
